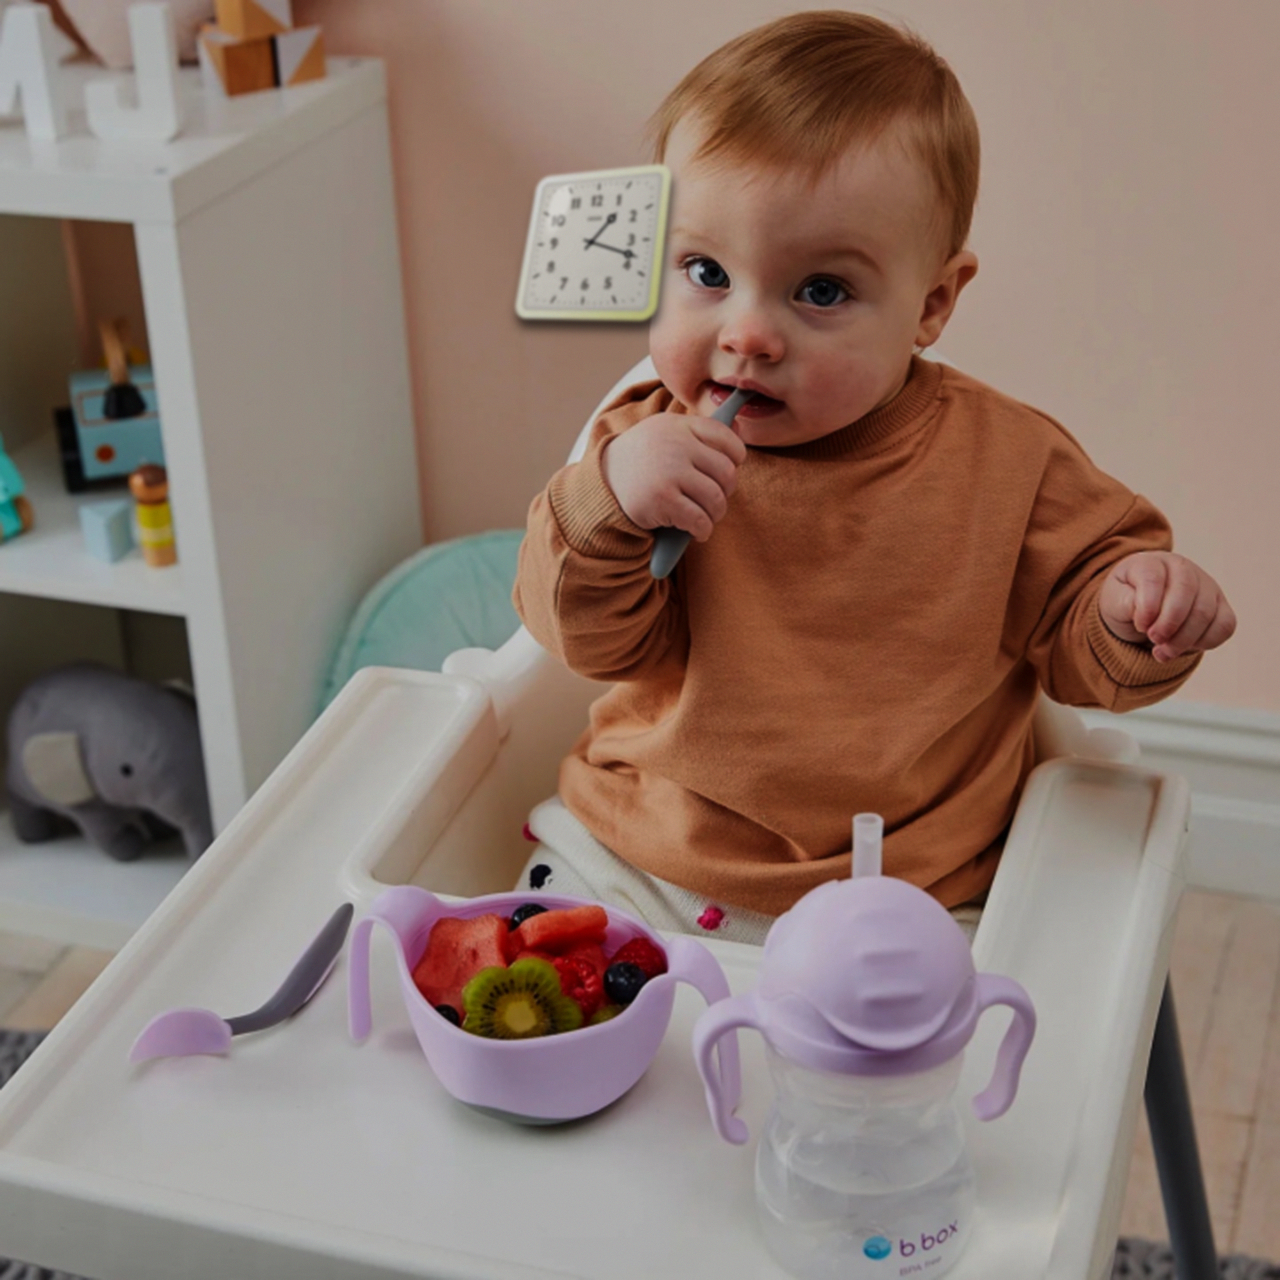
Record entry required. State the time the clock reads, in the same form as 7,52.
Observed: 1,18
